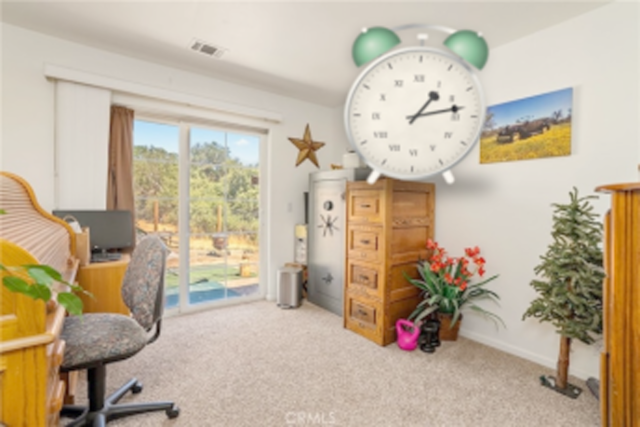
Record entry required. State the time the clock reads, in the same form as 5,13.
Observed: 1,13
